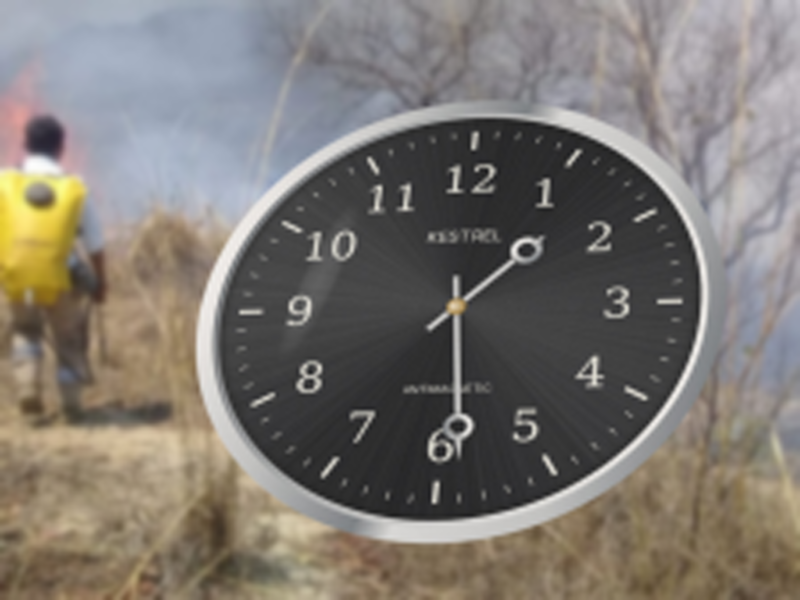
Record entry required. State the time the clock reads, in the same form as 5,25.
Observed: 1,29
